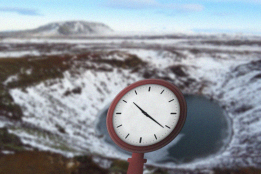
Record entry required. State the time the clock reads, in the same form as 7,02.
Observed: 10,21
